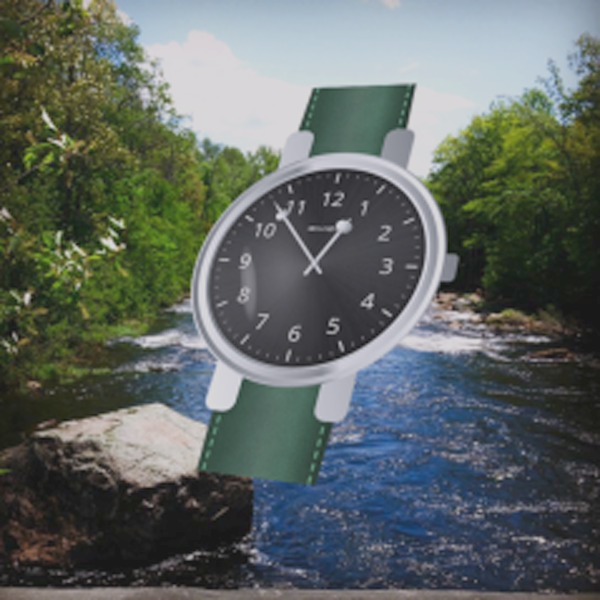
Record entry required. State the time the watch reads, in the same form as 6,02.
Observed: 12,53
